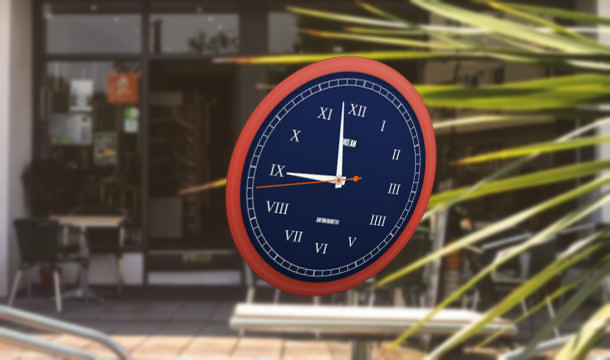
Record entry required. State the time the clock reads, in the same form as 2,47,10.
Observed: 8,57,43
